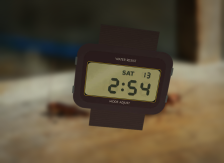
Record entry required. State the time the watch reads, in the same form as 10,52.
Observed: 2,54
